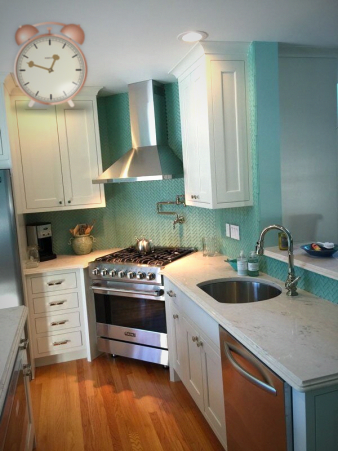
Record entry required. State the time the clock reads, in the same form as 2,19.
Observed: 12,48
